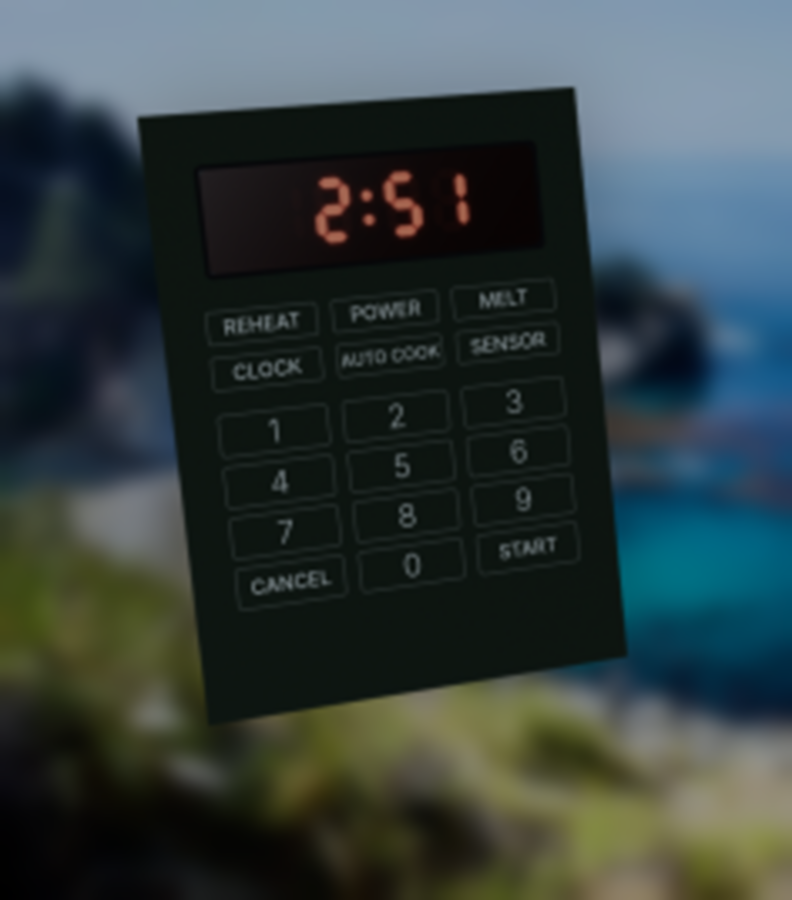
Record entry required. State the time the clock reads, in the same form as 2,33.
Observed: 2,51
